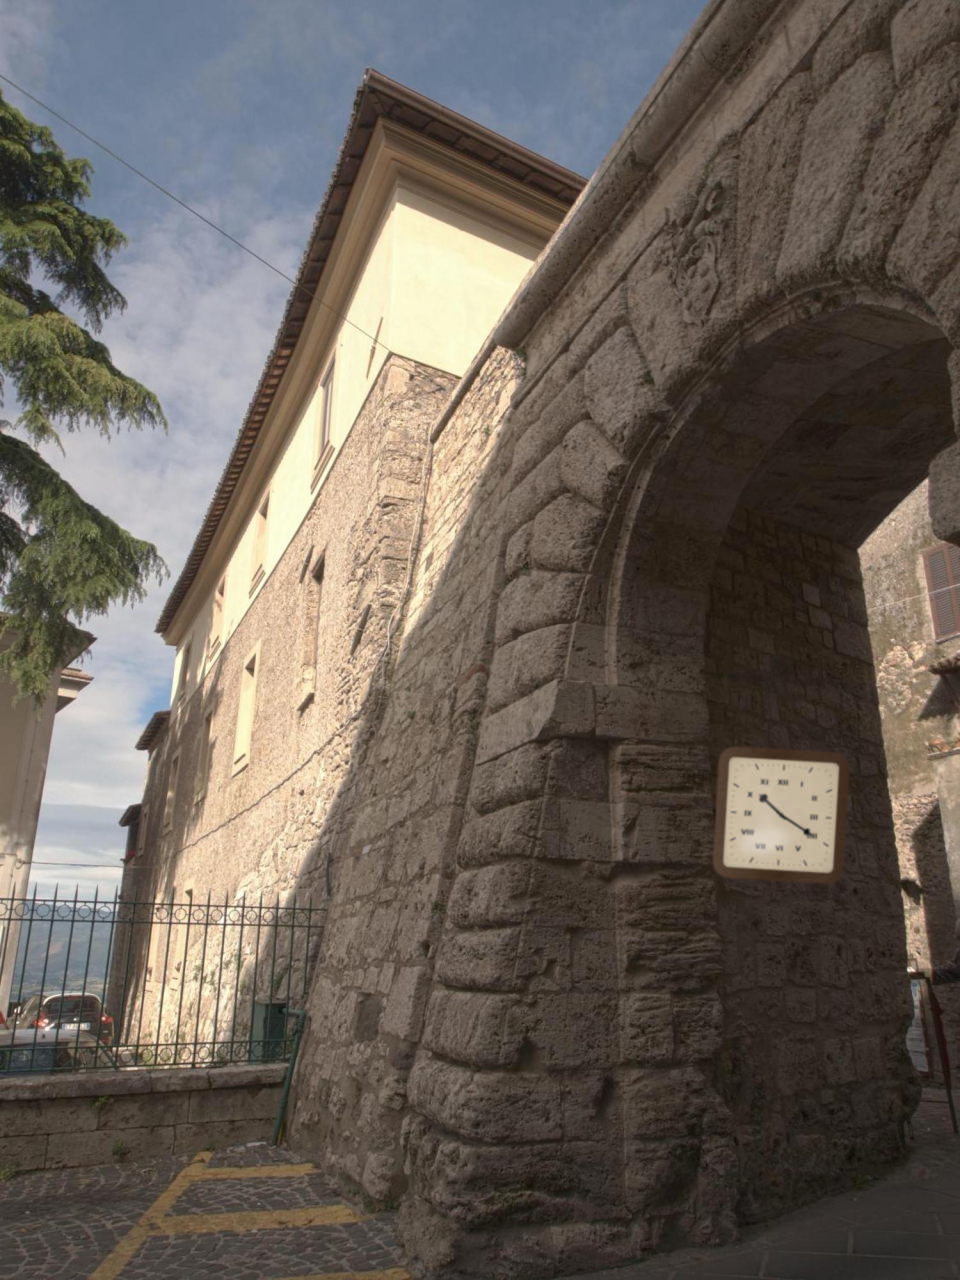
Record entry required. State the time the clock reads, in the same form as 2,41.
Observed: 10,20
